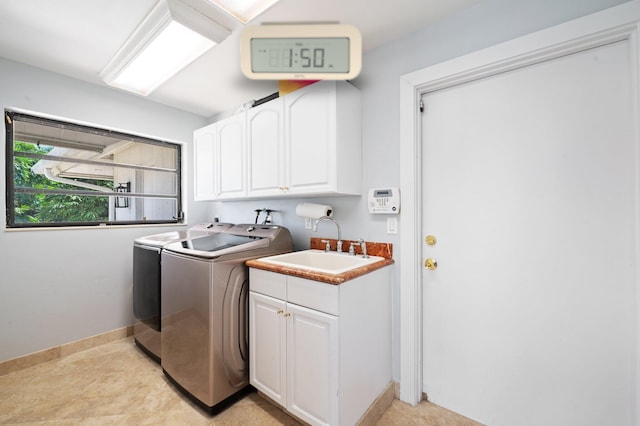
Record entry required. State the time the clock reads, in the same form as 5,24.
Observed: 1,50
